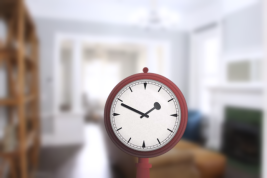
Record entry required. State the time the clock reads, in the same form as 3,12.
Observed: 1,49
